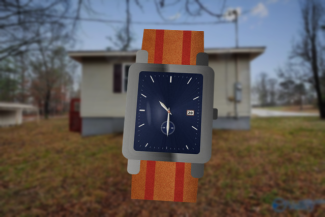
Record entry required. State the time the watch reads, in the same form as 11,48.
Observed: 10,30
